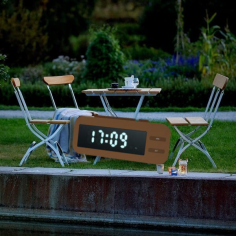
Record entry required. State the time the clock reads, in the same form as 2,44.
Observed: 17,09
